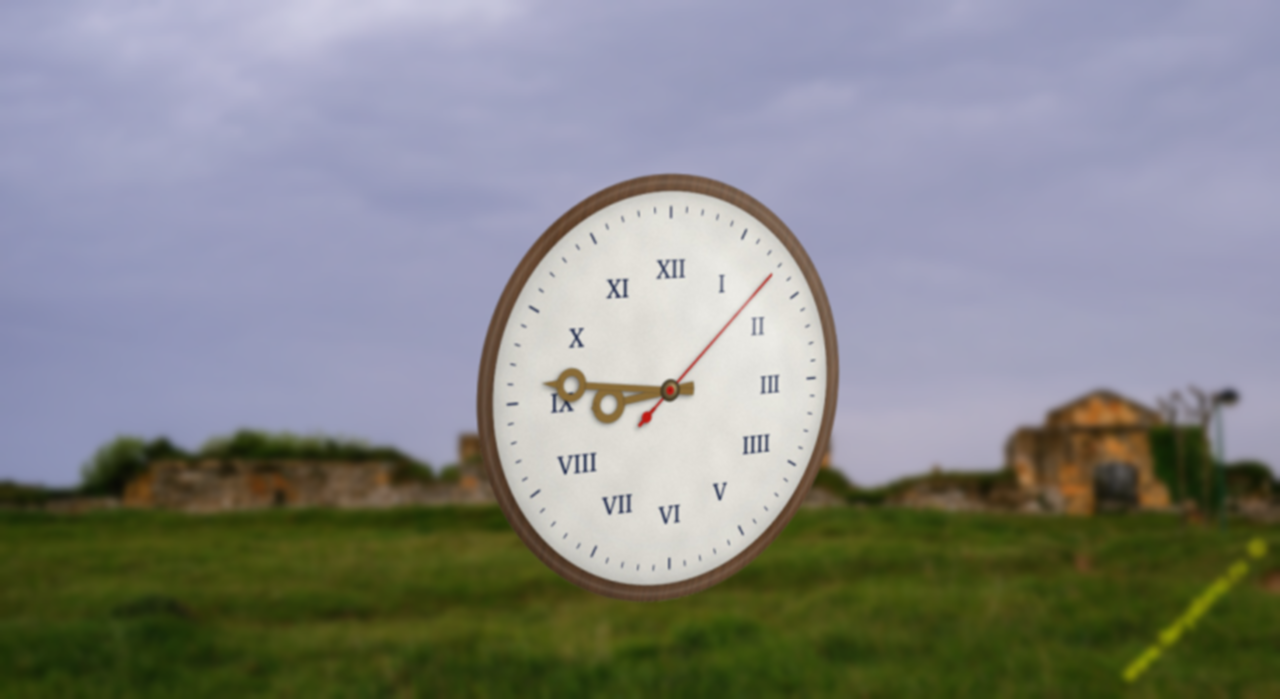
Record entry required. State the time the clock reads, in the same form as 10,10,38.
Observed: 8,46,08
